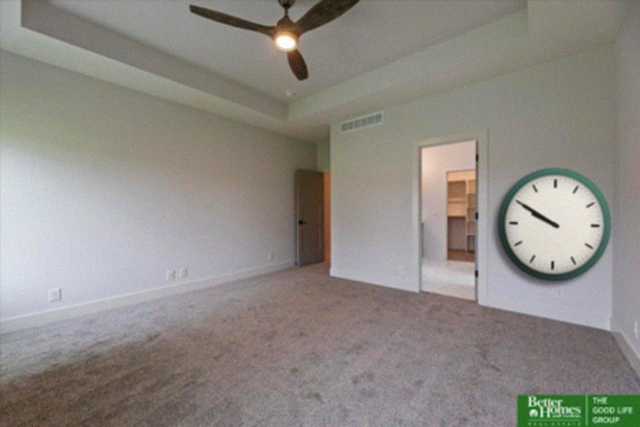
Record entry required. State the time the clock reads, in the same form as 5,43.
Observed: 9,50
